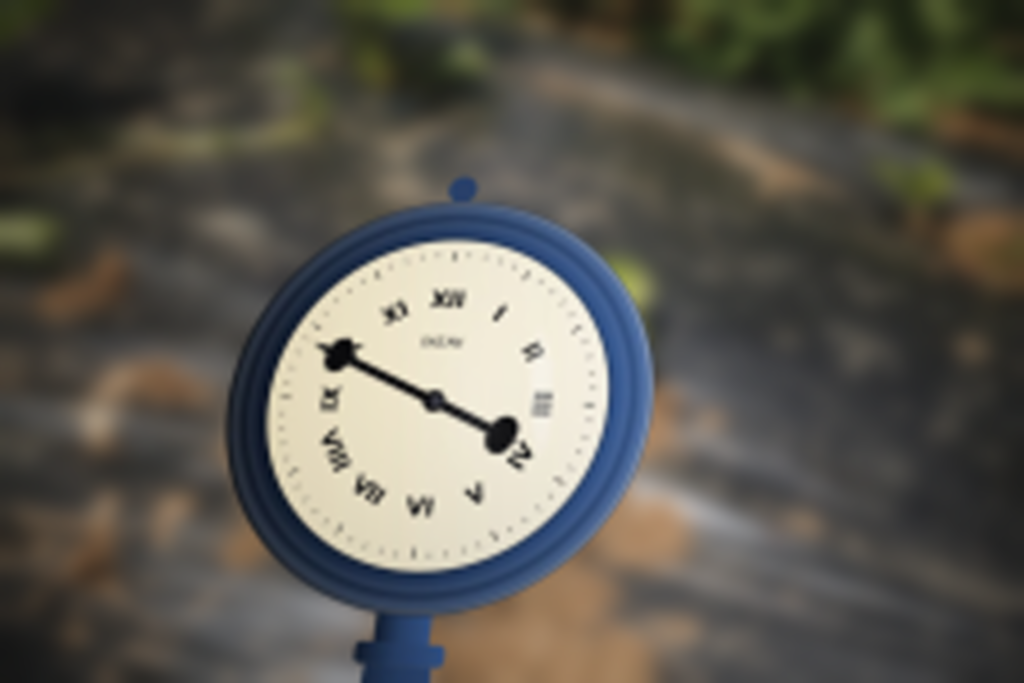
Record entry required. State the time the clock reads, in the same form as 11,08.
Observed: 3,49
